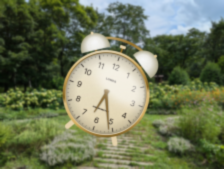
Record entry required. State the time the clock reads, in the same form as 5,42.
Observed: 6,26
